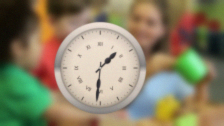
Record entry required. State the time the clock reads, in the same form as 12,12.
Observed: 1,31
